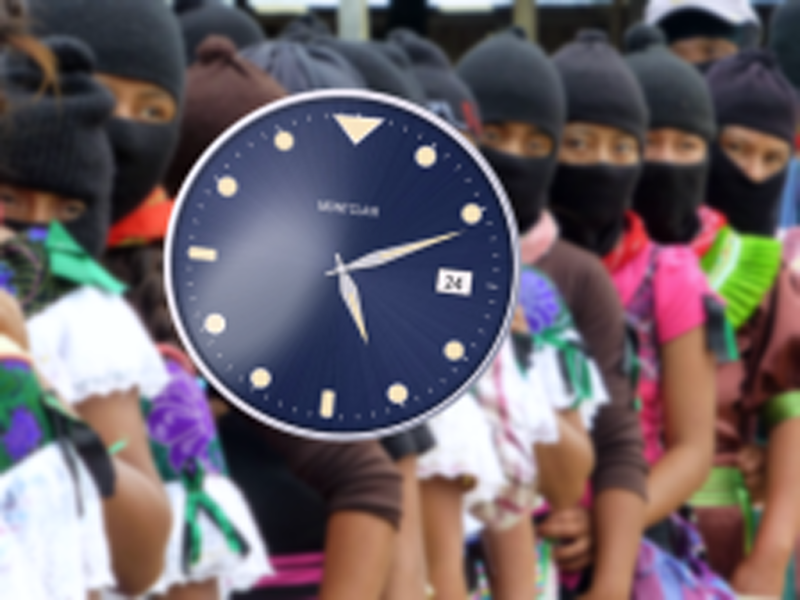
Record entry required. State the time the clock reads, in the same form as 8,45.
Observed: 5,11
